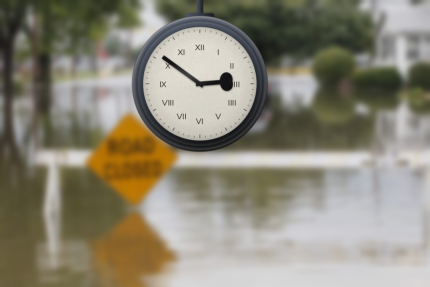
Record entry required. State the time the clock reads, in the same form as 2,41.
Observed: 2,51
